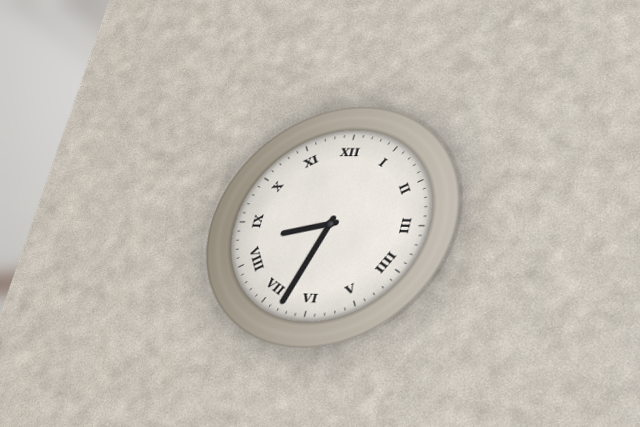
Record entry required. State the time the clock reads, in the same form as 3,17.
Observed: 8,33
